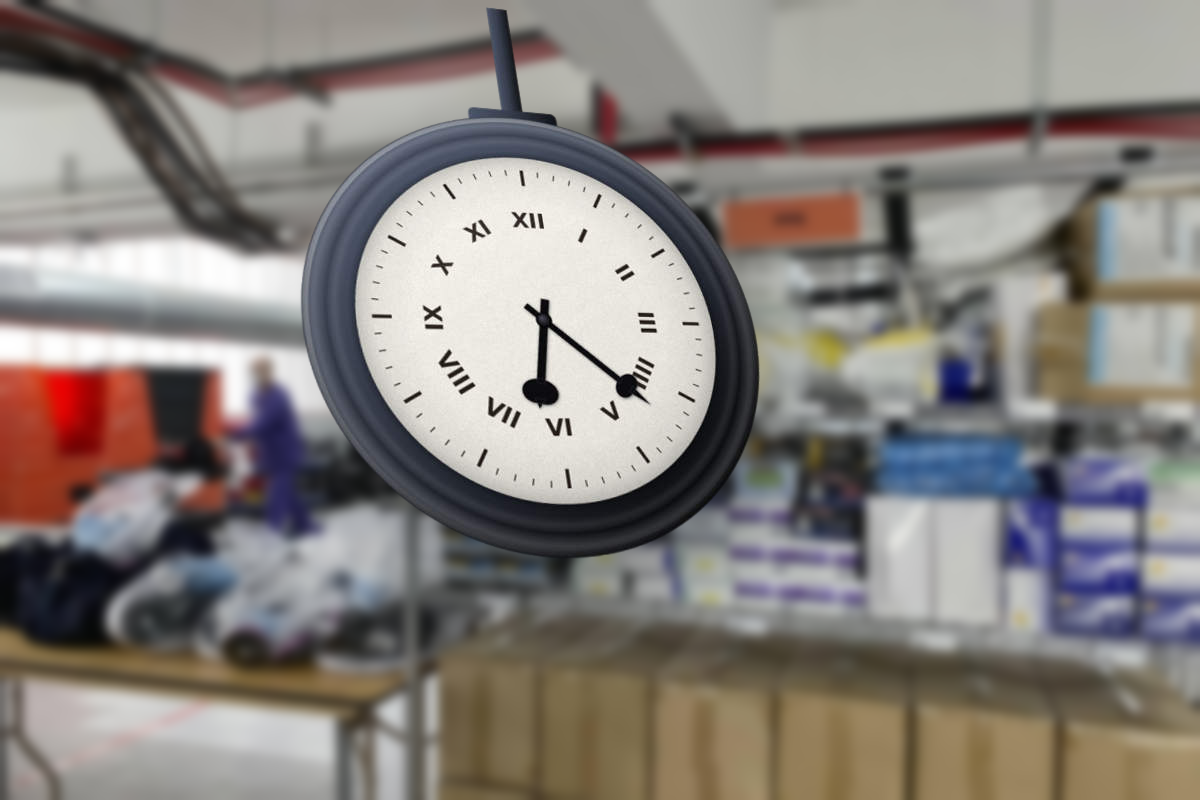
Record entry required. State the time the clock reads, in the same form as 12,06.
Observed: 6,22
